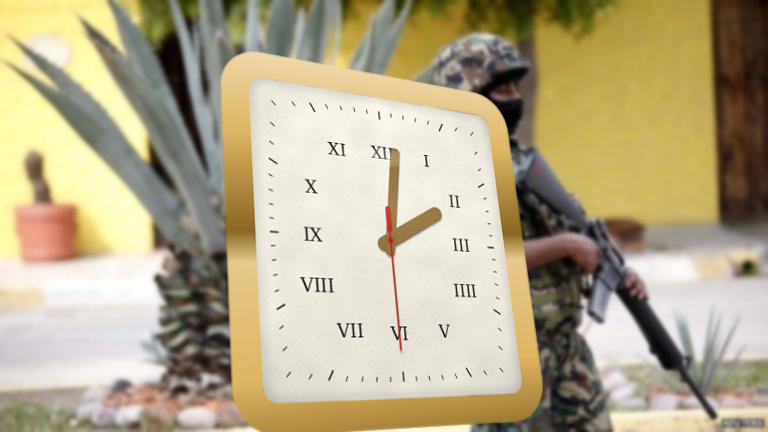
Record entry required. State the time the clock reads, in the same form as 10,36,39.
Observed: 2,01,30
